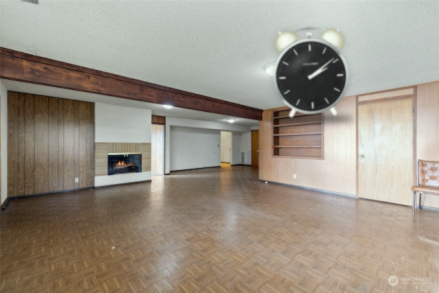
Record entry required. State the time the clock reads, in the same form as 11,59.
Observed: 2,09
